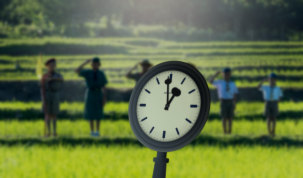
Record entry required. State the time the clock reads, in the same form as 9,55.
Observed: 12,59
